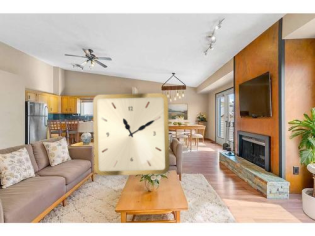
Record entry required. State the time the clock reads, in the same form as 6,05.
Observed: 11,10
